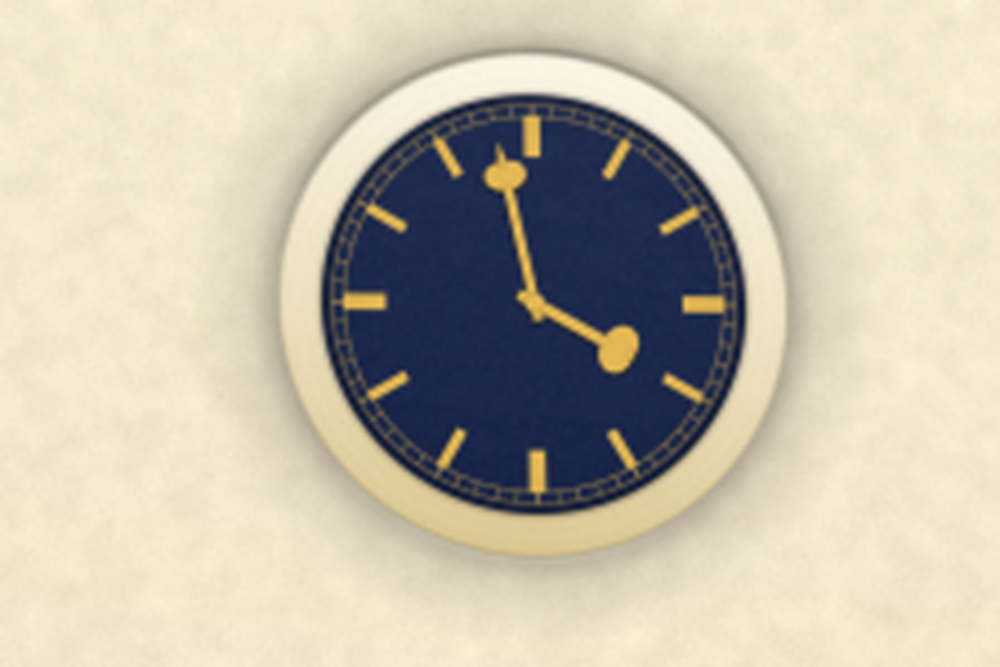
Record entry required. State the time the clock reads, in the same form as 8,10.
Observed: 3,58
